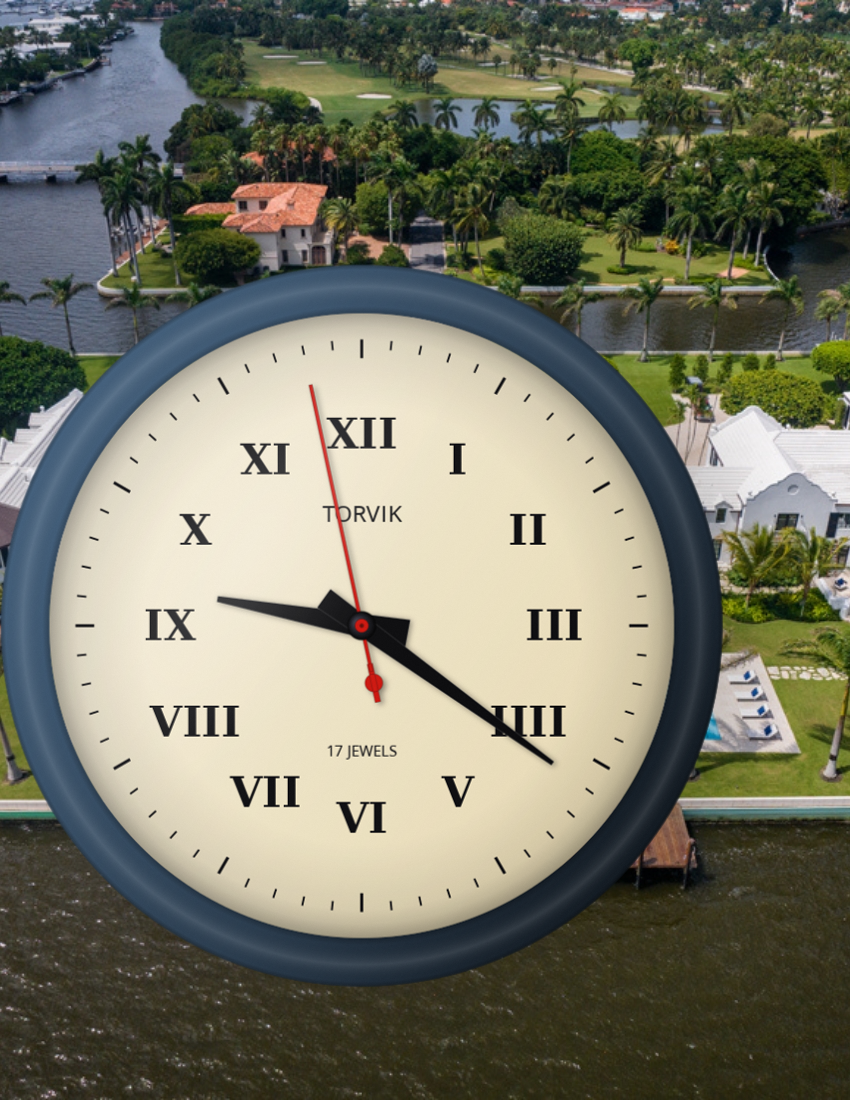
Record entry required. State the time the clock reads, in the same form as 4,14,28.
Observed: 9,20,58
